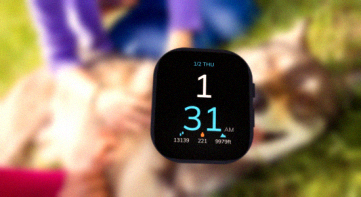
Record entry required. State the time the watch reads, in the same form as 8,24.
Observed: 1,31
